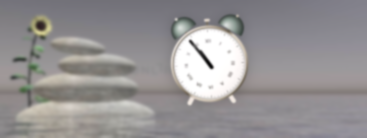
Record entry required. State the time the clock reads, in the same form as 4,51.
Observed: 10,54
